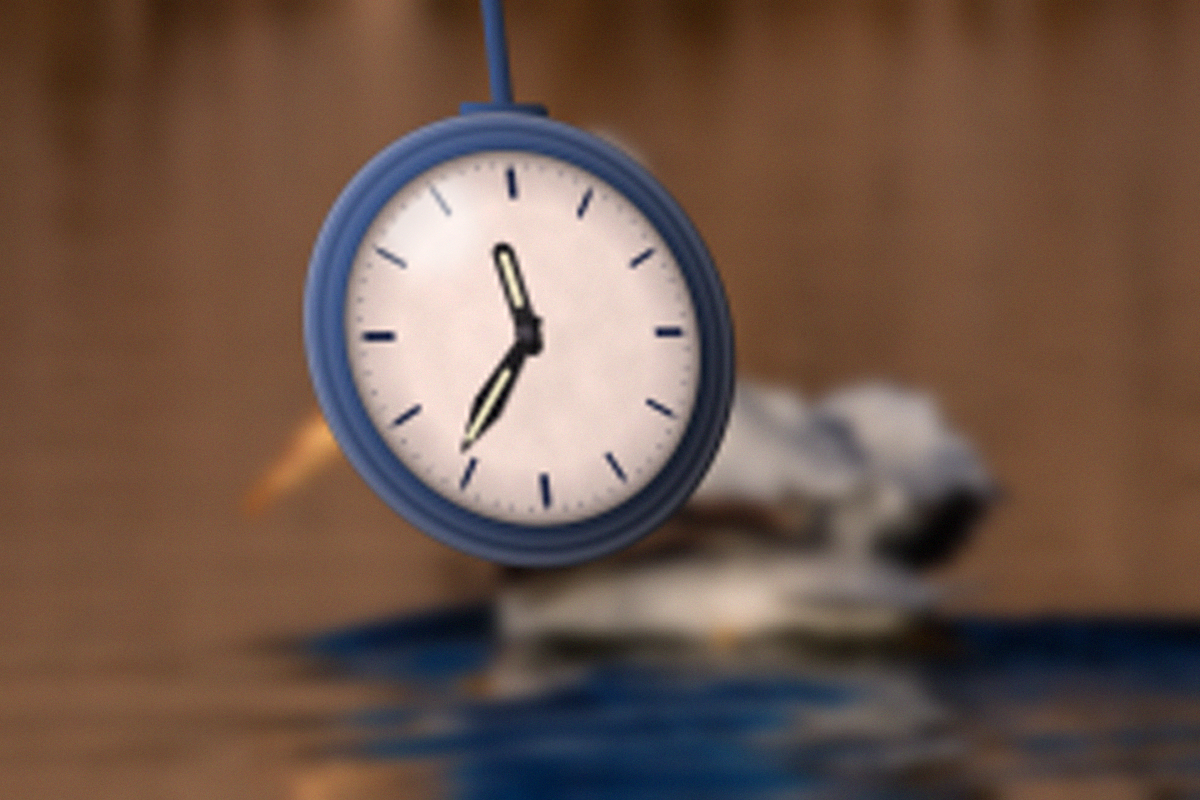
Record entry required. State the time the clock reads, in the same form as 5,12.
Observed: 11,36
